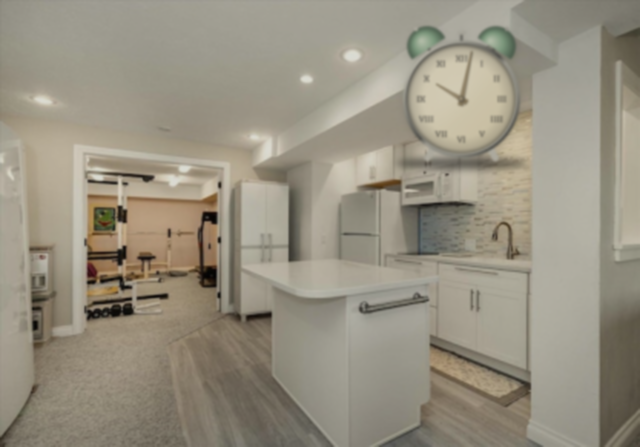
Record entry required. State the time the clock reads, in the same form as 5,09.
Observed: 10,02
